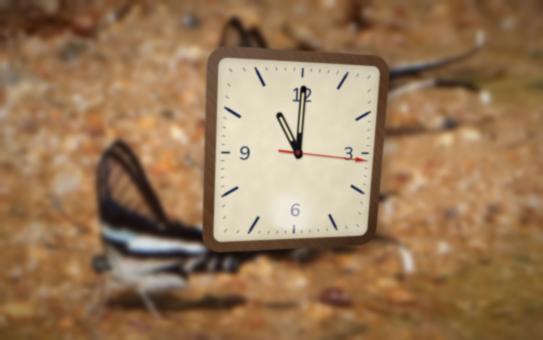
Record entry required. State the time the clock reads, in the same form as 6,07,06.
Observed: 11,00,16
